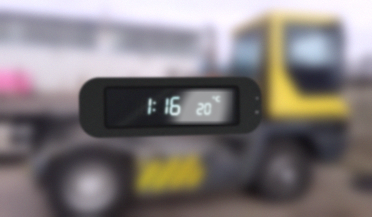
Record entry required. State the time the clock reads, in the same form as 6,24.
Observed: 1,16
